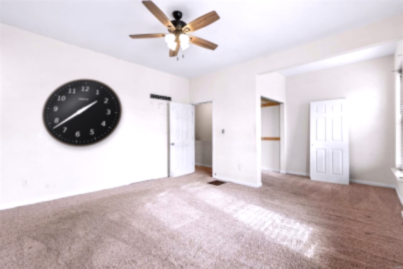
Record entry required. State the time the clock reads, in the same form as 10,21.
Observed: 1,38
